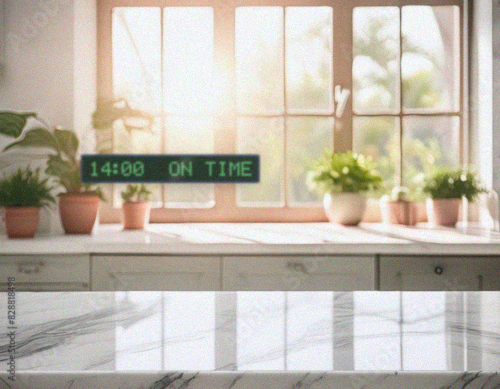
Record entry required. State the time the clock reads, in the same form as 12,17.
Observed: 14,00
